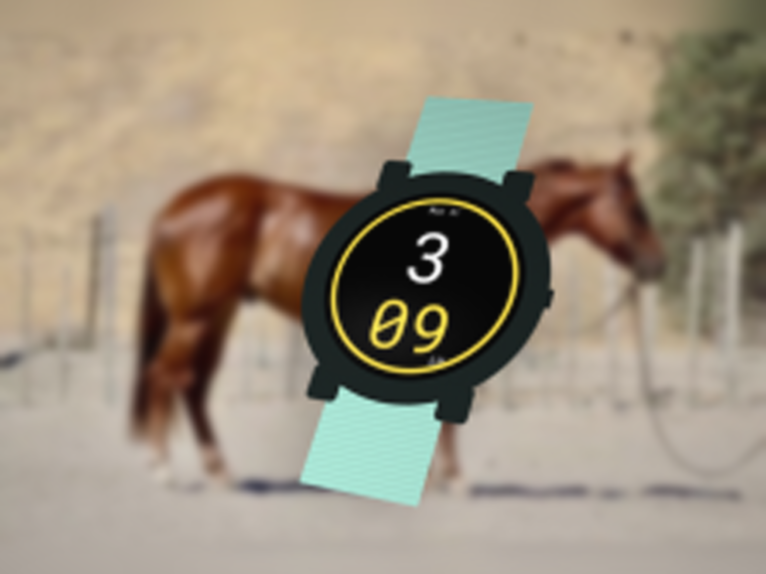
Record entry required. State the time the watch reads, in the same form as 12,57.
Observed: 3,09
